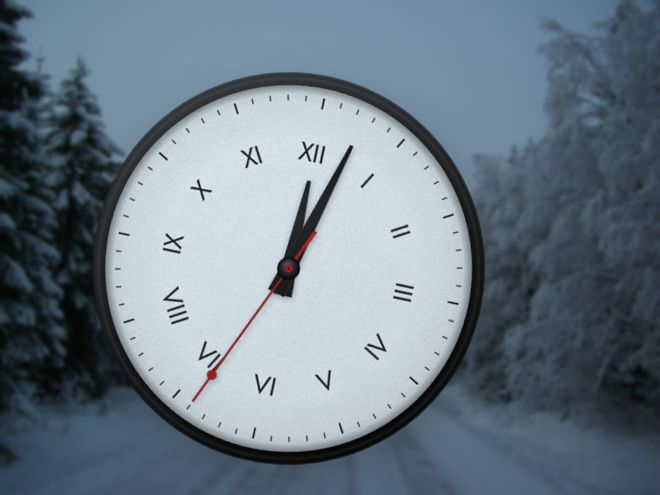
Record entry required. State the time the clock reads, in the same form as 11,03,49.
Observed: 12,02,34
